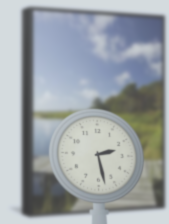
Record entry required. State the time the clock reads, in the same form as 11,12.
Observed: 2,28
